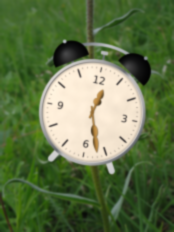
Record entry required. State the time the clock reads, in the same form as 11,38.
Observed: 12,27
